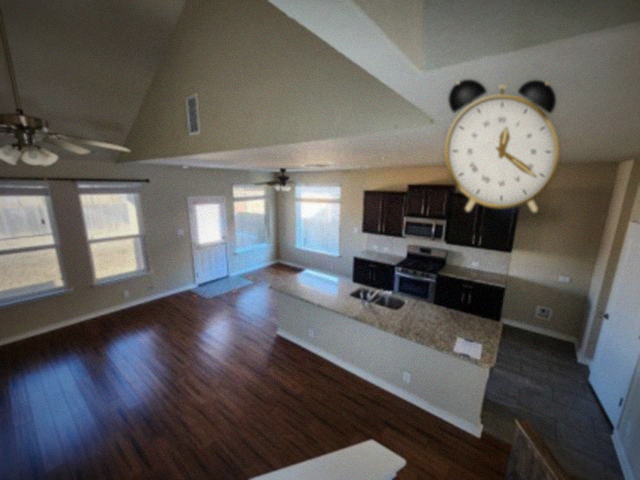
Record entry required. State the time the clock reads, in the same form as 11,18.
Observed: 12,21
